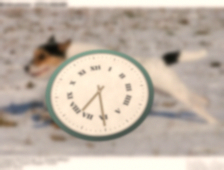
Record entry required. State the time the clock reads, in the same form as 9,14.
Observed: 7,30
